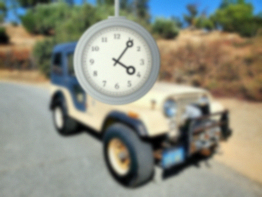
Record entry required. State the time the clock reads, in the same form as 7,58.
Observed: 4,06
